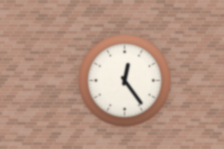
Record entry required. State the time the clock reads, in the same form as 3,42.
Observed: 12,24
